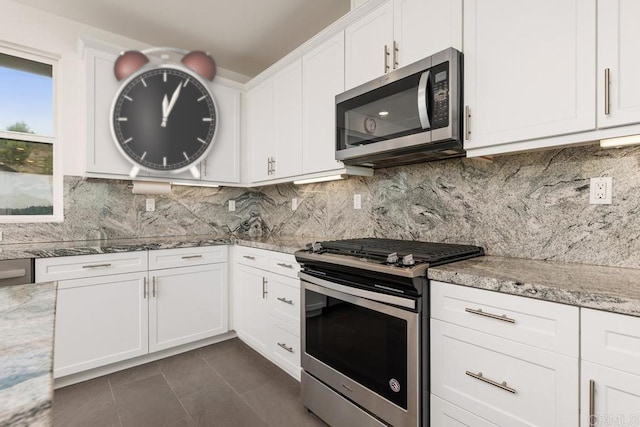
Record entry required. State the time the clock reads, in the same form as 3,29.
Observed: 12,04
